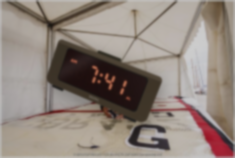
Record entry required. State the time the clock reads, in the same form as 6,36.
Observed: 7,41
